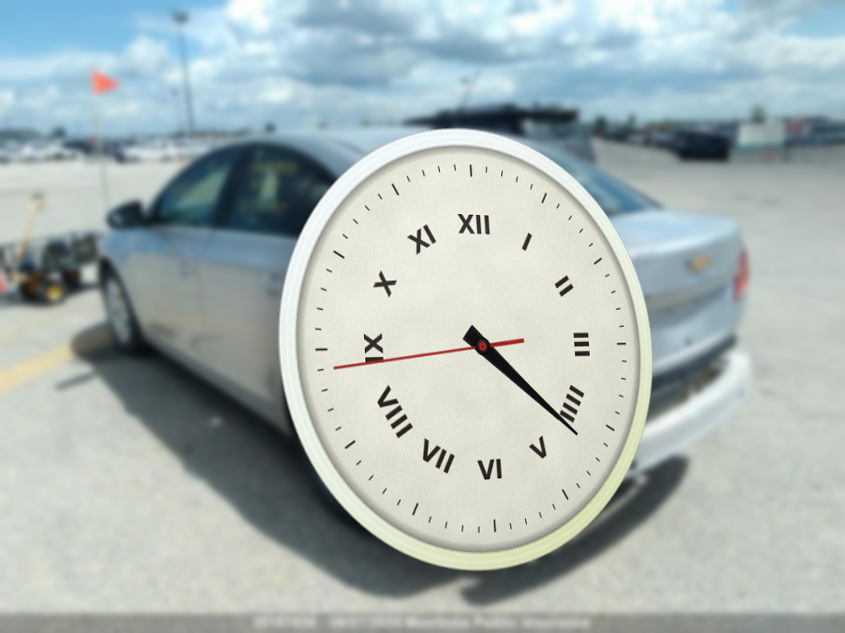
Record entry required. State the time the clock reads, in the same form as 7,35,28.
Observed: 4,21,44
